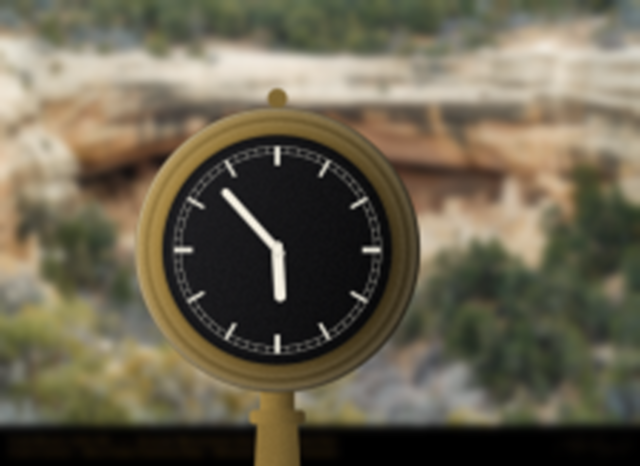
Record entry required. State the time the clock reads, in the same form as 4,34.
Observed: 5,53
